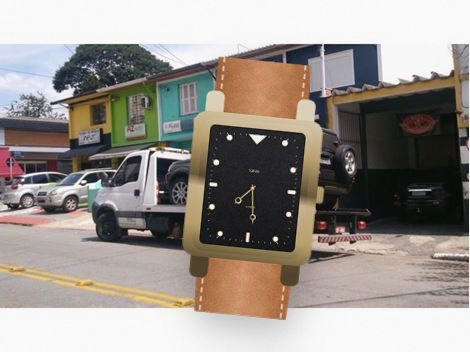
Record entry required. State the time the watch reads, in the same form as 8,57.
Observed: 7,29
